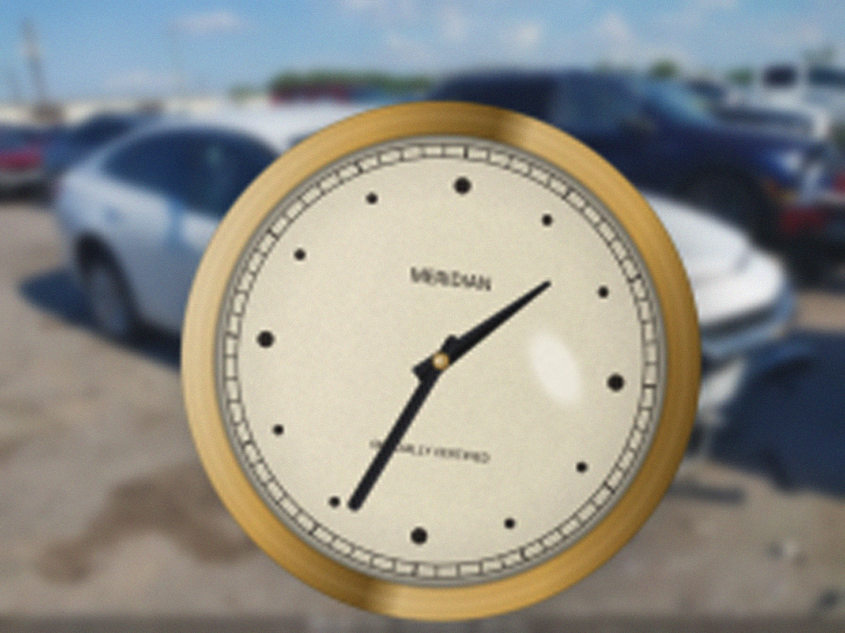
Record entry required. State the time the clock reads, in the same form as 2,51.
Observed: 1,34
